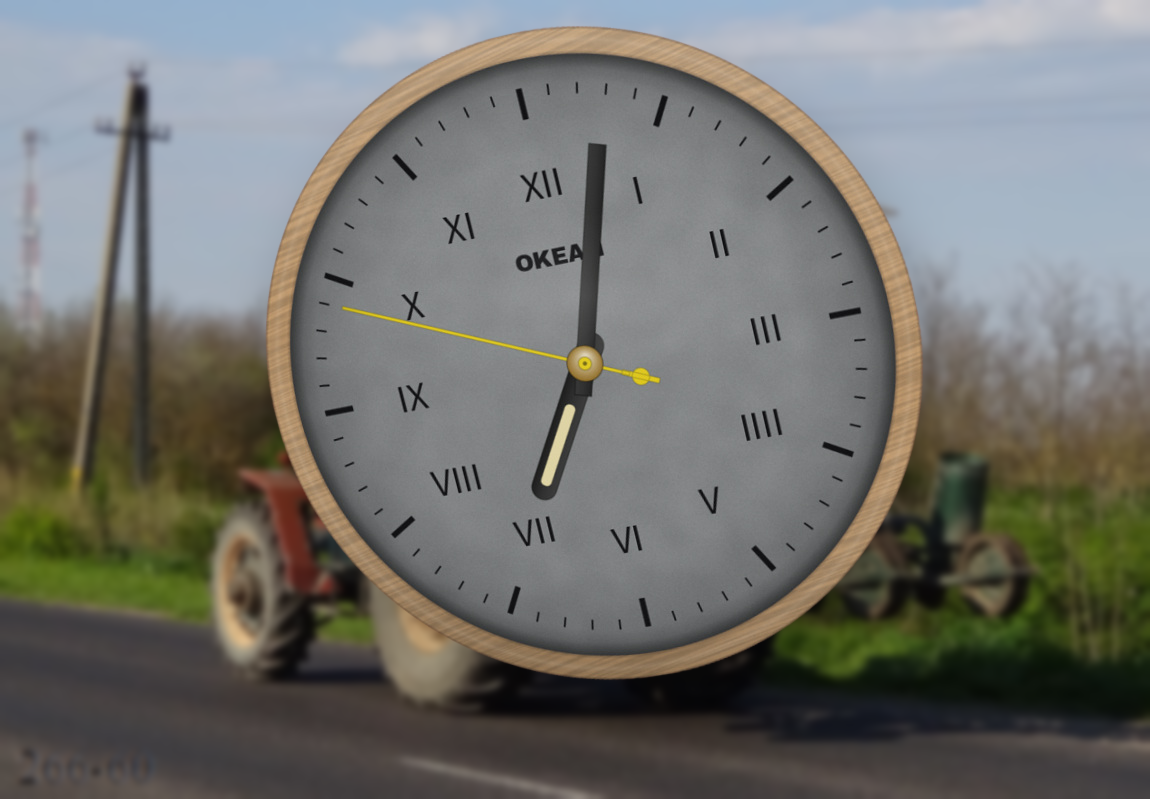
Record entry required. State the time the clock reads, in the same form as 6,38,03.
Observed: 7,02,49
